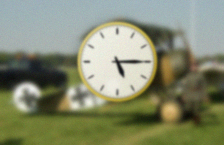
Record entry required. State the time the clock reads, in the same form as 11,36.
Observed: 5,15
